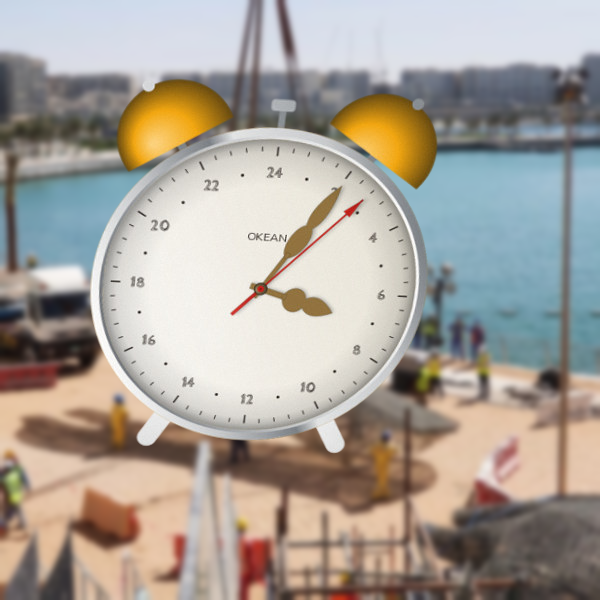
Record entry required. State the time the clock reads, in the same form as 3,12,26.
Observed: 7,05,07
